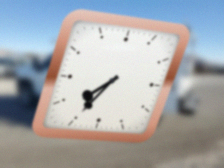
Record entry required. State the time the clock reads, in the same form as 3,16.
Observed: 7,35
